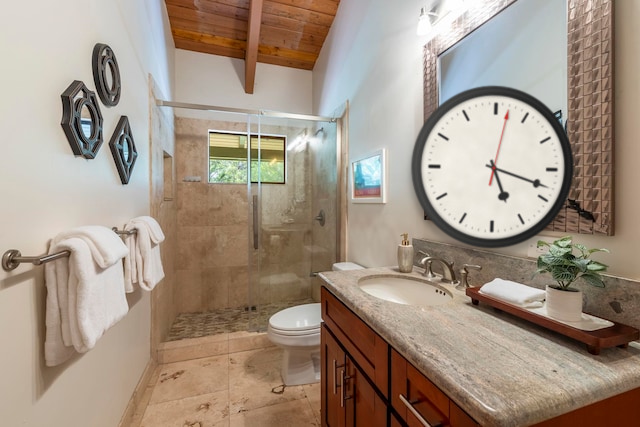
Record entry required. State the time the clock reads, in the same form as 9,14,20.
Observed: 5,18,02
